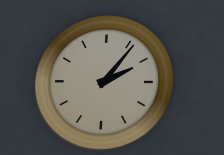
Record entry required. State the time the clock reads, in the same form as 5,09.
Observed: 2,06
